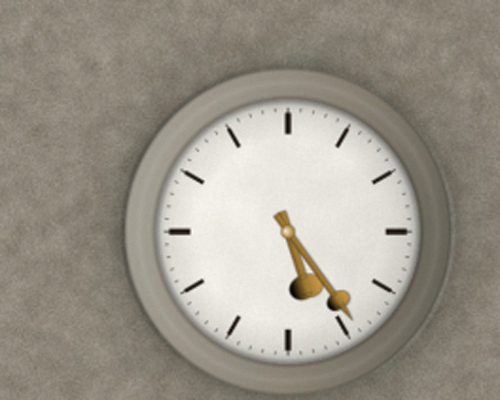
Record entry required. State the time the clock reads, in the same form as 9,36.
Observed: 5,24
